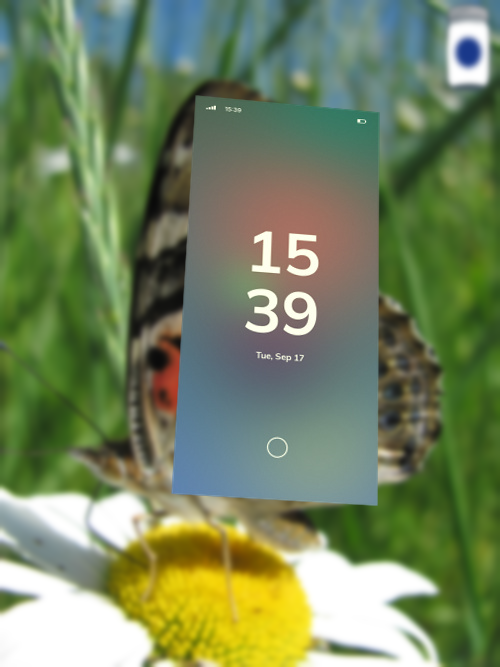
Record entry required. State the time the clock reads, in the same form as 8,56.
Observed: 15,39
